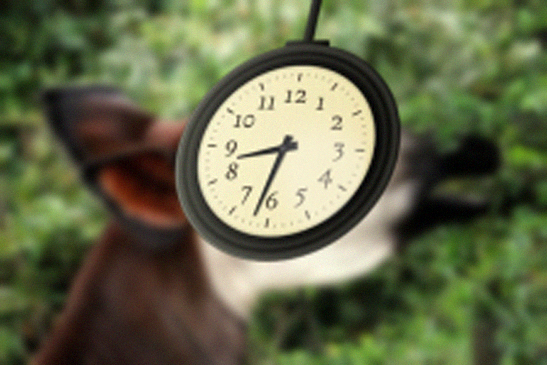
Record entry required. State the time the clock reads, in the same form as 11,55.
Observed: 8,32
